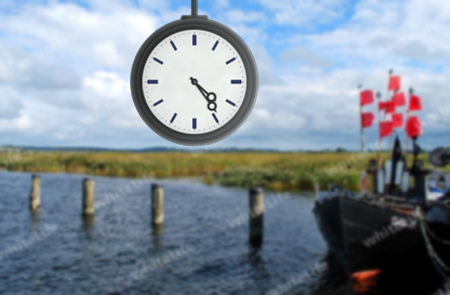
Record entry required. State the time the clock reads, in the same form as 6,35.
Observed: 4,24
